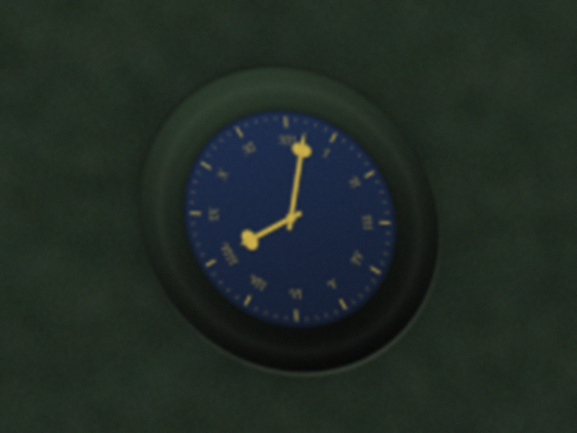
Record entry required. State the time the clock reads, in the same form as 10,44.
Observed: 8,02
